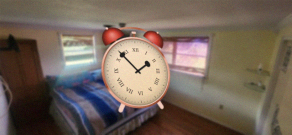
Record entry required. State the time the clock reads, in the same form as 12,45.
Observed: 1,53
